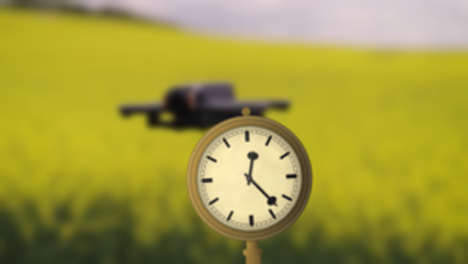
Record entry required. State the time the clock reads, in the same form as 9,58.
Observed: 12,23
